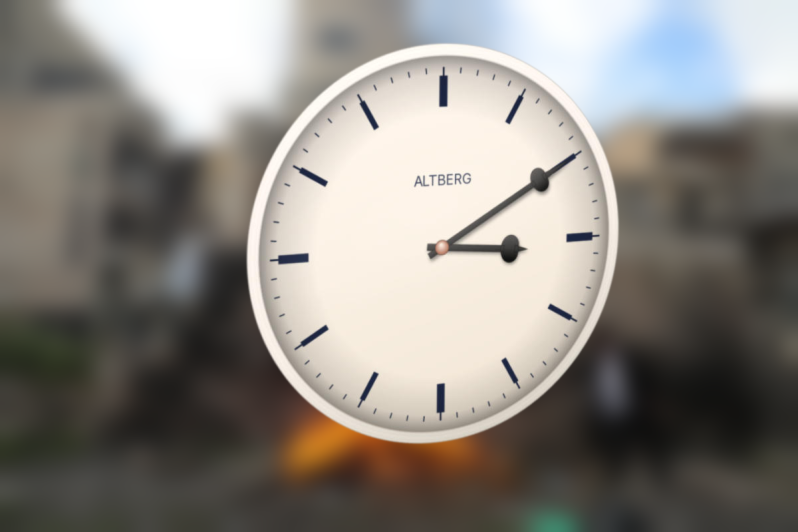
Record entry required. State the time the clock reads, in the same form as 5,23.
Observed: 3,10
